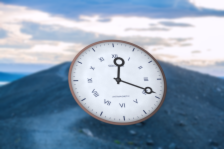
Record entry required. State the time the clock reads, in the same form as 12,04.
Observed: 12,19
